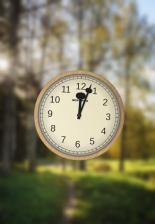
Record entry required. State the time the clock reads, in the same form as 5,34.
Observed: 12,03
